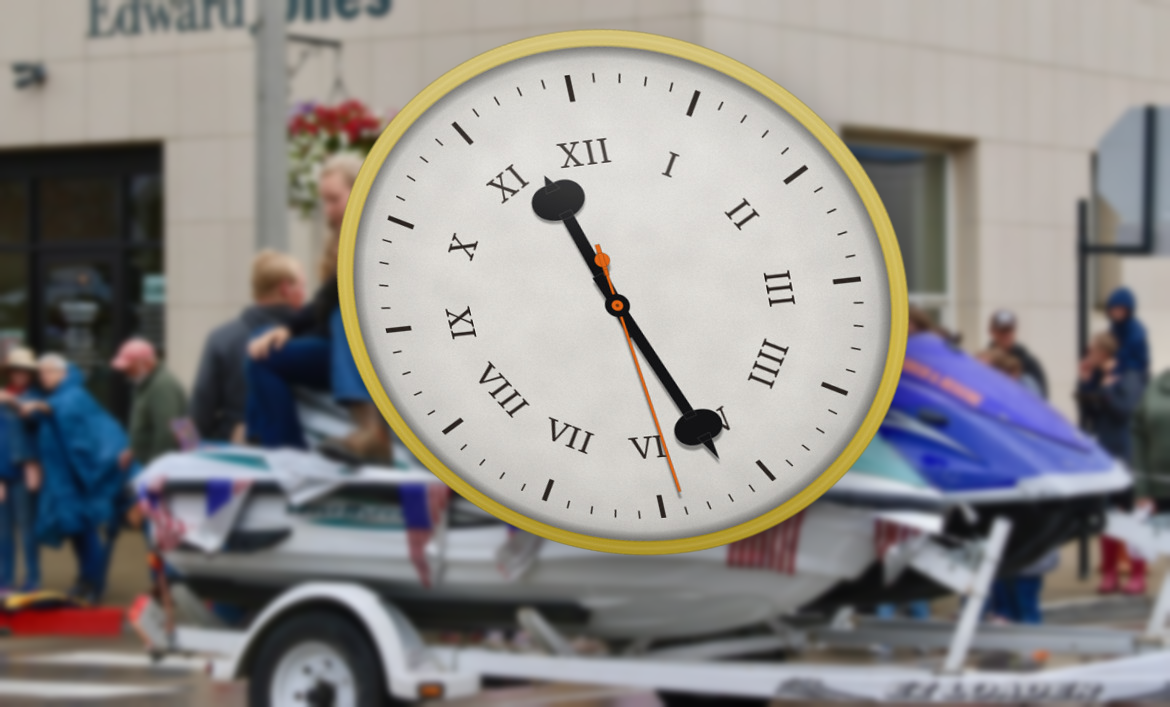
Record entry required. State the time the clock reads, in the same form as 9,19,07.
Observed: 11,26,29
